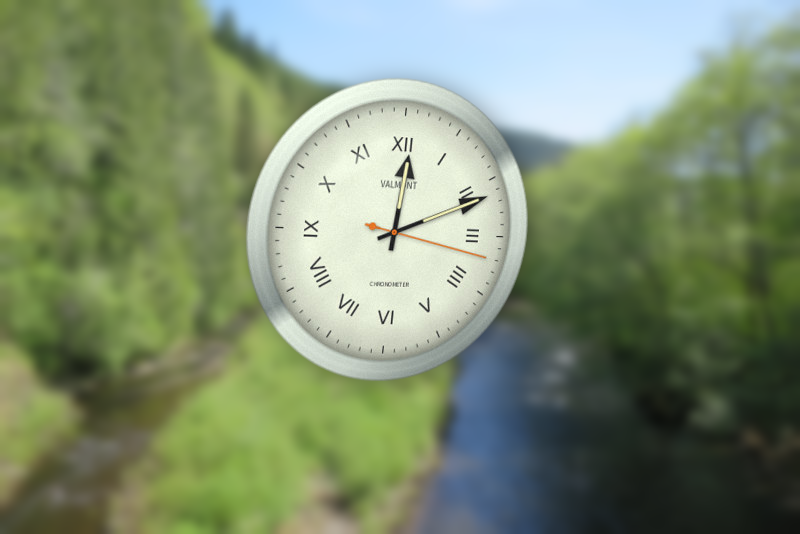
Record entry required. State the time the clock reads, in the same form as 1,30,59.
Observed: 12,11,17
